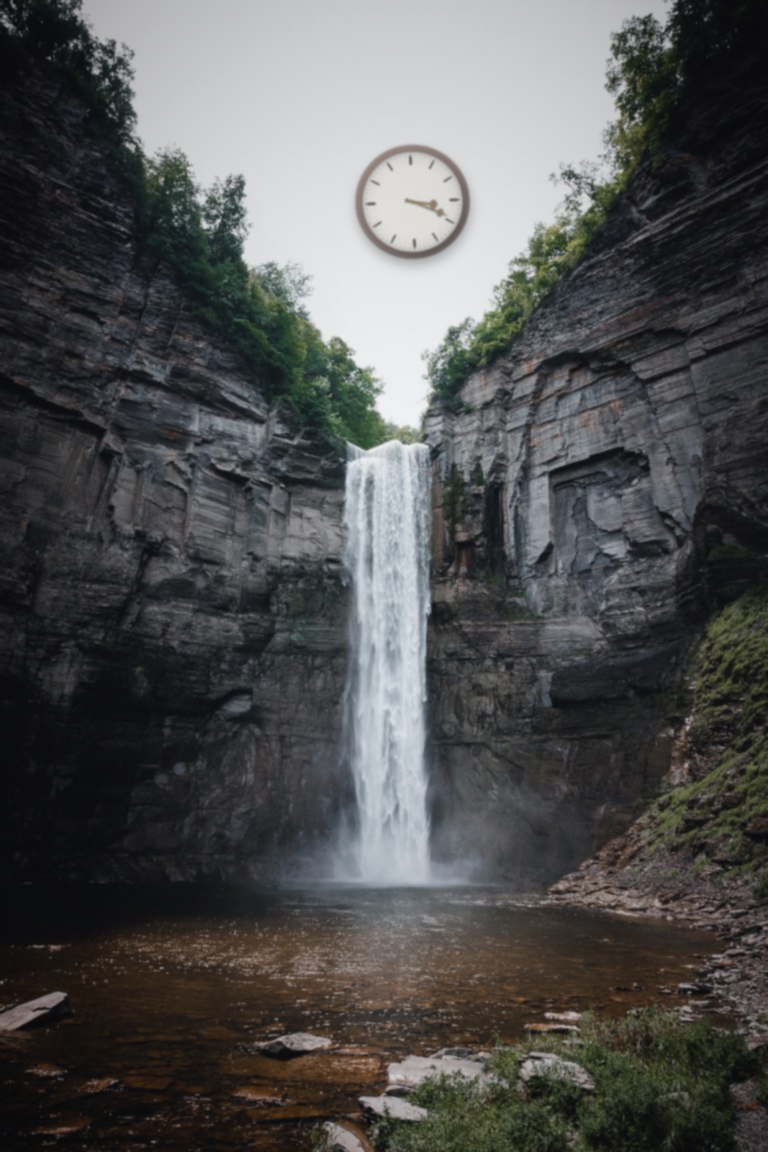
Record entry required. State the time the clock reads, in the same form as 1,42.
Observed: 3,19
